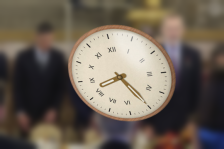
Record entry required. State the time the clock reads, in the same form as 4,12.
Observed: 8,25
